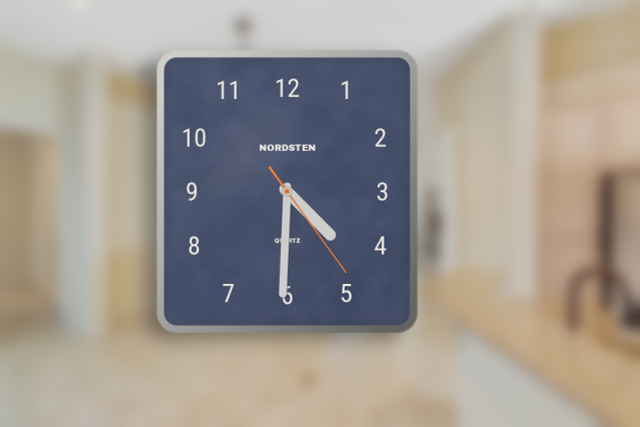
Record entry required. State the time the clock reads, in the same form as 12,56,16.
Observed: 4,30,24
